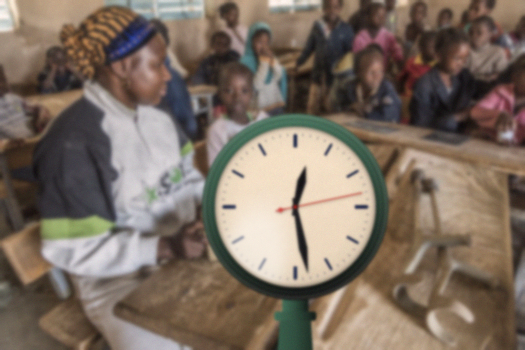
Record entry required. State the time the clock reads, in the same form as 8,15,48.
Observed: 12,28,13
